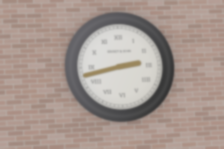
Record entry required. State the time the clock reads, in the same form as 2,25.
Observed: 2,43
